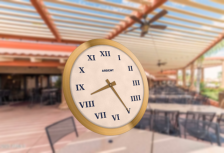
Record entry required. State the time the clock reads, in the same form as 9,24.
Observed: 8,25
